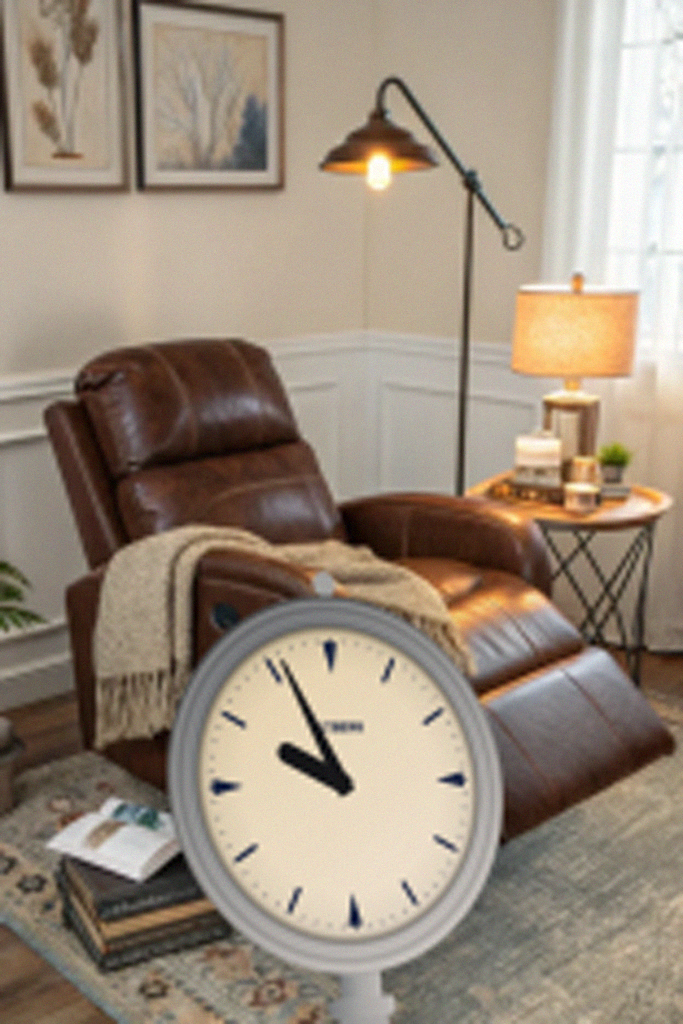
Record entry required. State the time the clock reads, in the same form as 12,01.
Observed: 9,56
